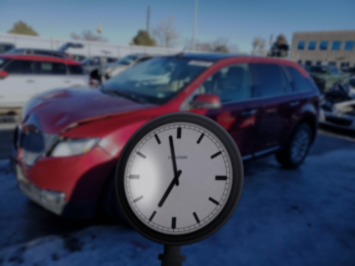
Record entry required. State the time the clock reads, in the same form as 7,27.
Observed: 6,58
